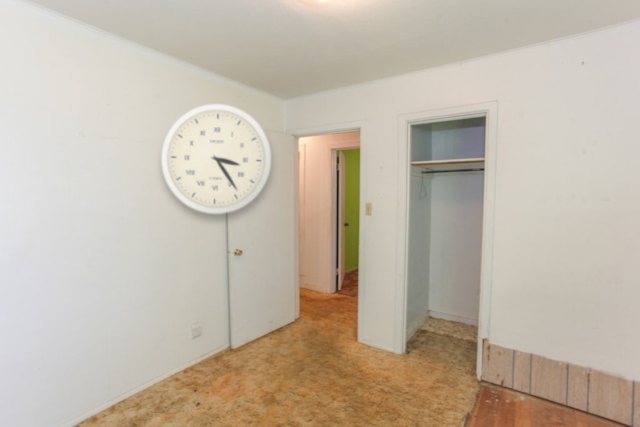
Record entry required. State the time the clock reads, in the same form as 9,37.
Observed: 3,24
